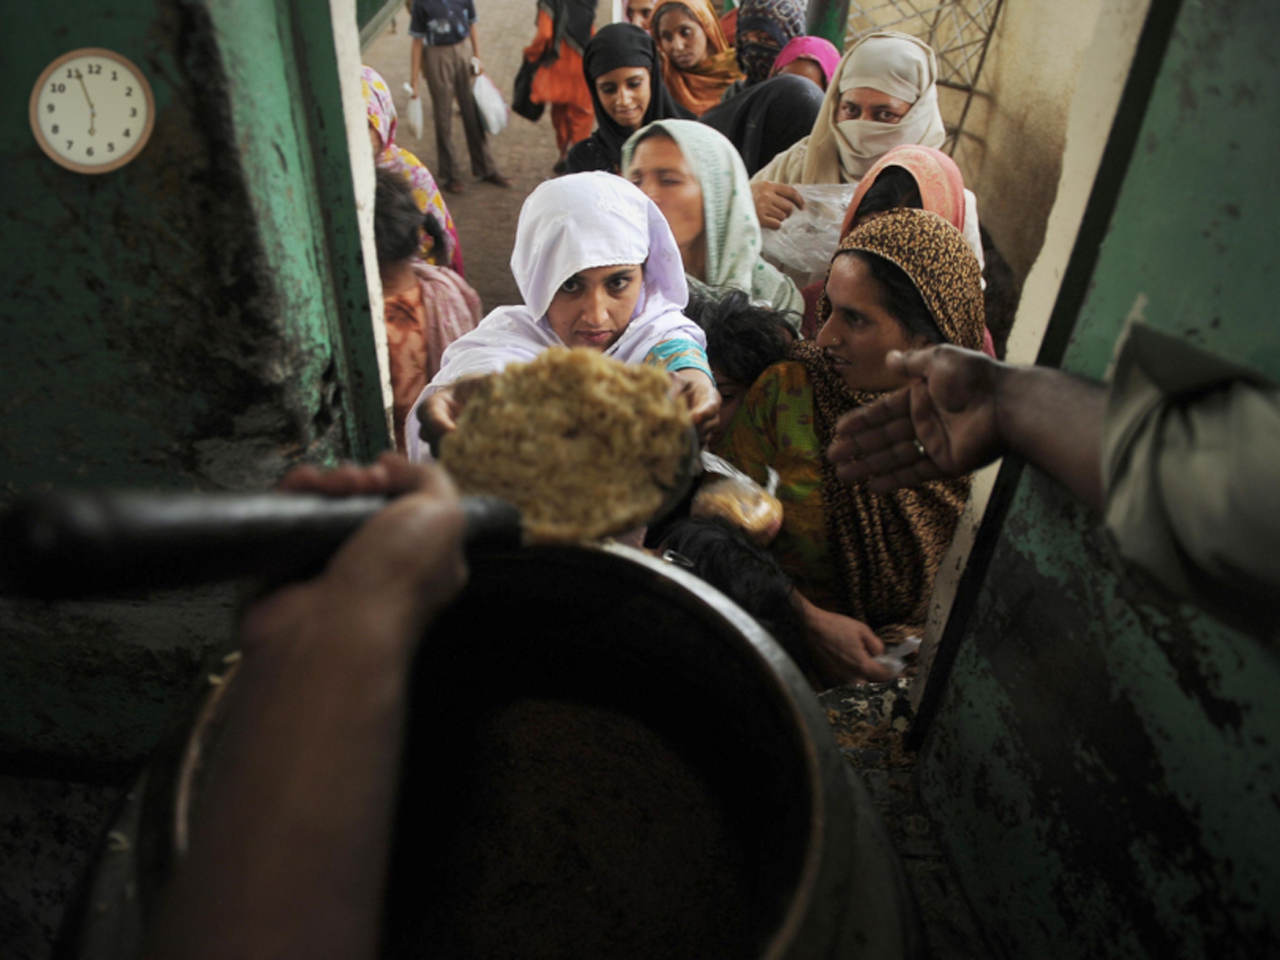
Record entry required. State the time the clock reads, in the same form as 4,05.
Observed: 5,56
